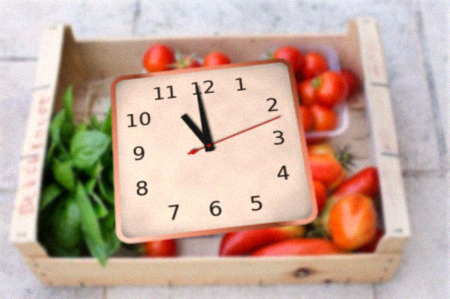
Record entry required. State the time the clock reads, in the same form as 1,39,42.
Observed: 10,59,12
